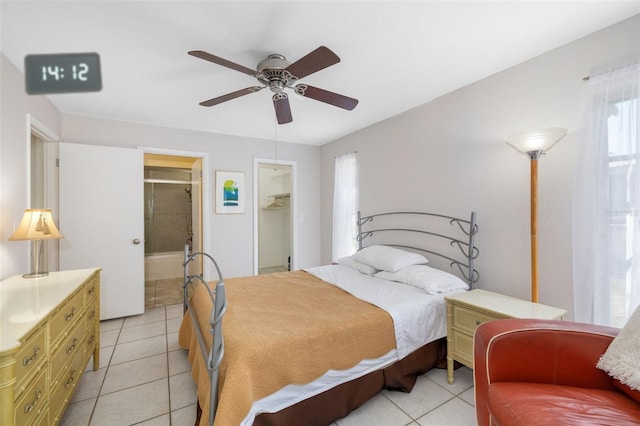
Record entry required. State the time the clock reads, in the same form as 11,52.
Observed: 14,12
